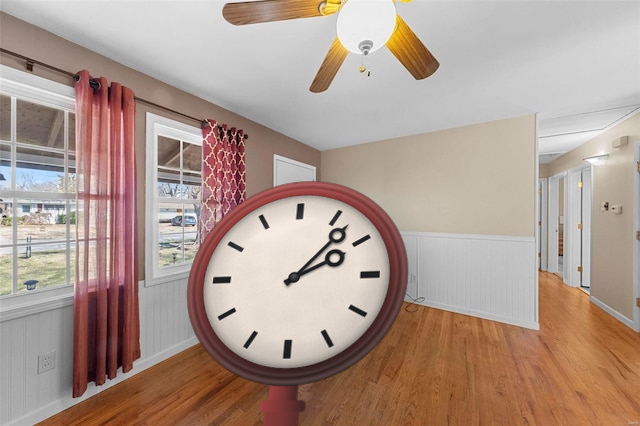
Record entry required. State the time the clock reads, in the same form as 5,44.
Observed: 2,07
